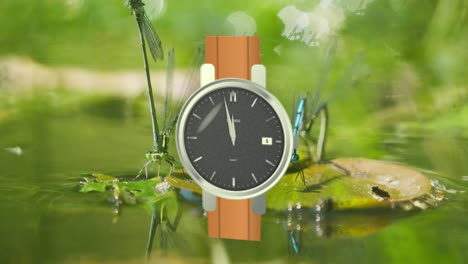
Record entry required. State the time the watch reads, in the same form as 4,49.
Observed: 11,58
